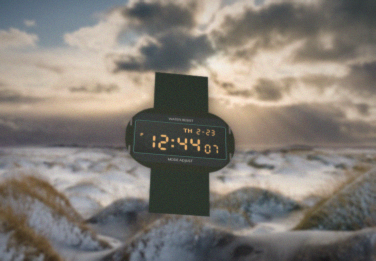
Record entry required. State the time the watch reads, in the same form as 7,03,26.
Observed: 12,44,07
